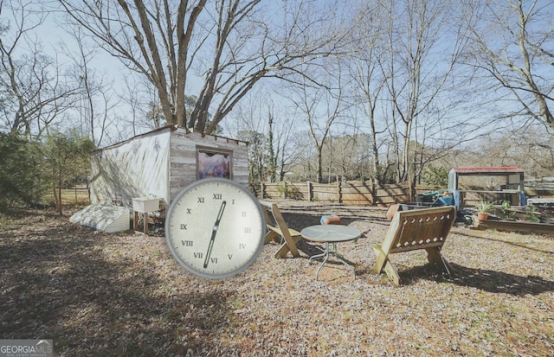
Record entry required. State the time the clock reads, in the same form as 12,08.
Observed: 12,32
